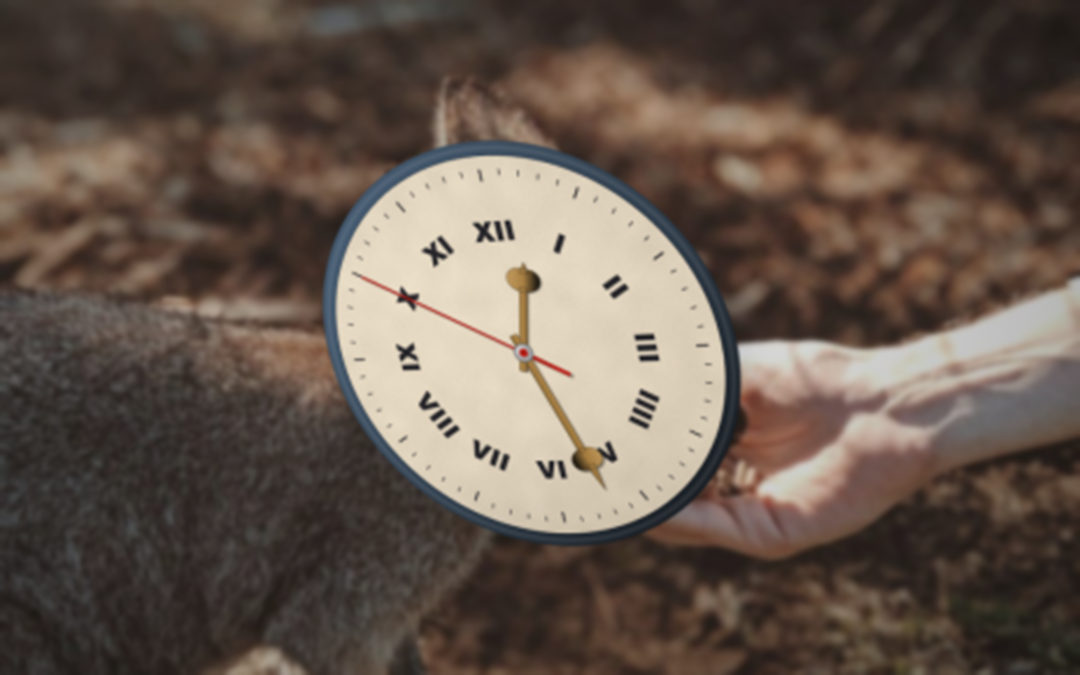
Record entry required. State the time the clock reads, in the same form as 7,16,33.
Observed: 12,26,50
